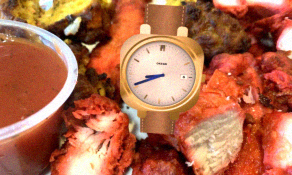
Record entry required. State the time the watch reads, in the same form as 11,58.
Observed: 8,41
